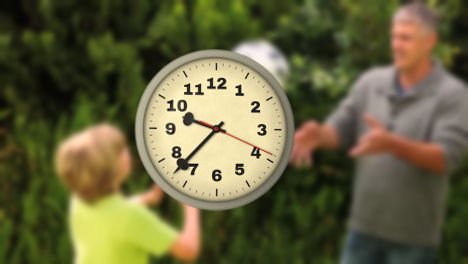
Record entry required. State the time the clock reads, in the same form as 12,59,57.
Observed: 9,37,19
